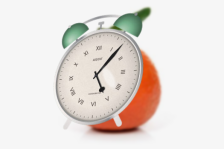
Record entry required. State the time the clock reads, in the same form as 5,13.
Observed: 5,07
